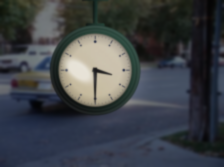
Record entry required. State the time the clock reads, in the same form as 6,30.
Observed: 3,30
